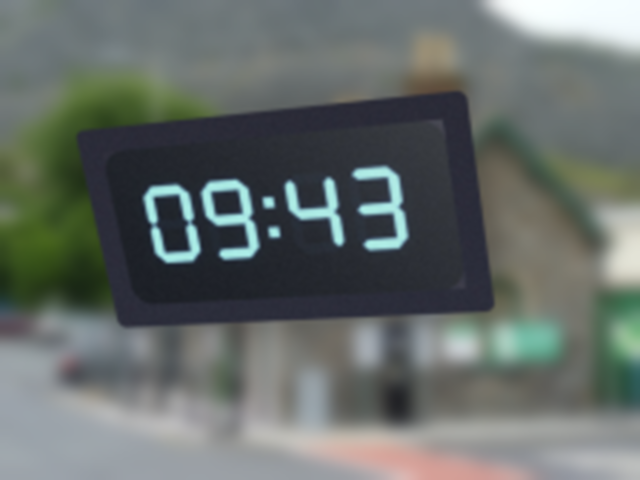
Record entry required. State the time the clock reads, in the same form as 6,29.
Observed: 9,43
